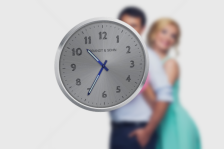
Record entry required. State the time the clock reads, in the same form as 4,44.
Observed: 10,35
